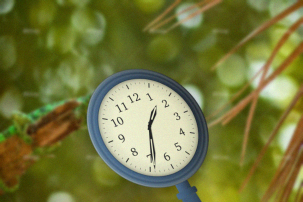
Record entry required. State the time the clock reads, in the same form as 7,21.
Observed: 1,34
